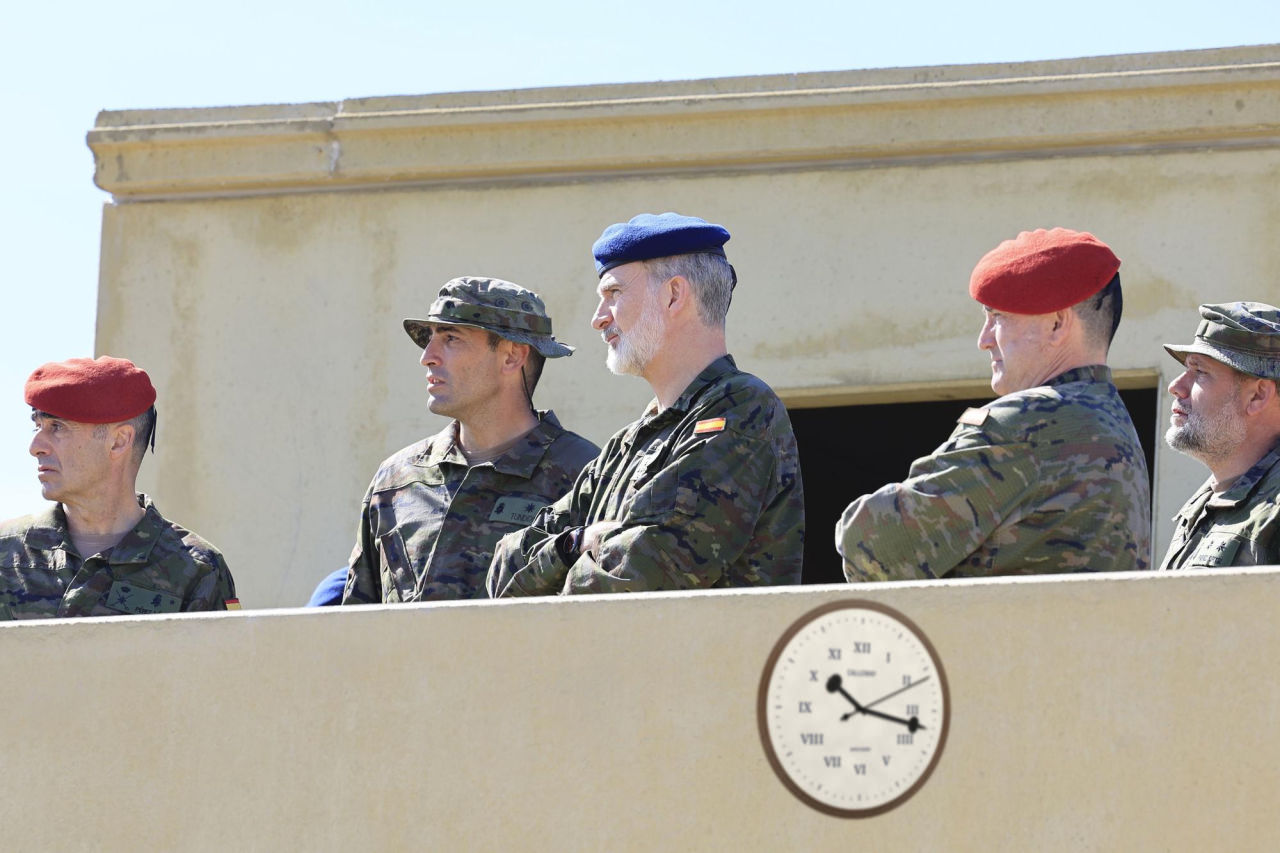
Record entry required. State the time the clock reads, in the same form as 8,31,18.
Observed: 10,17,11
